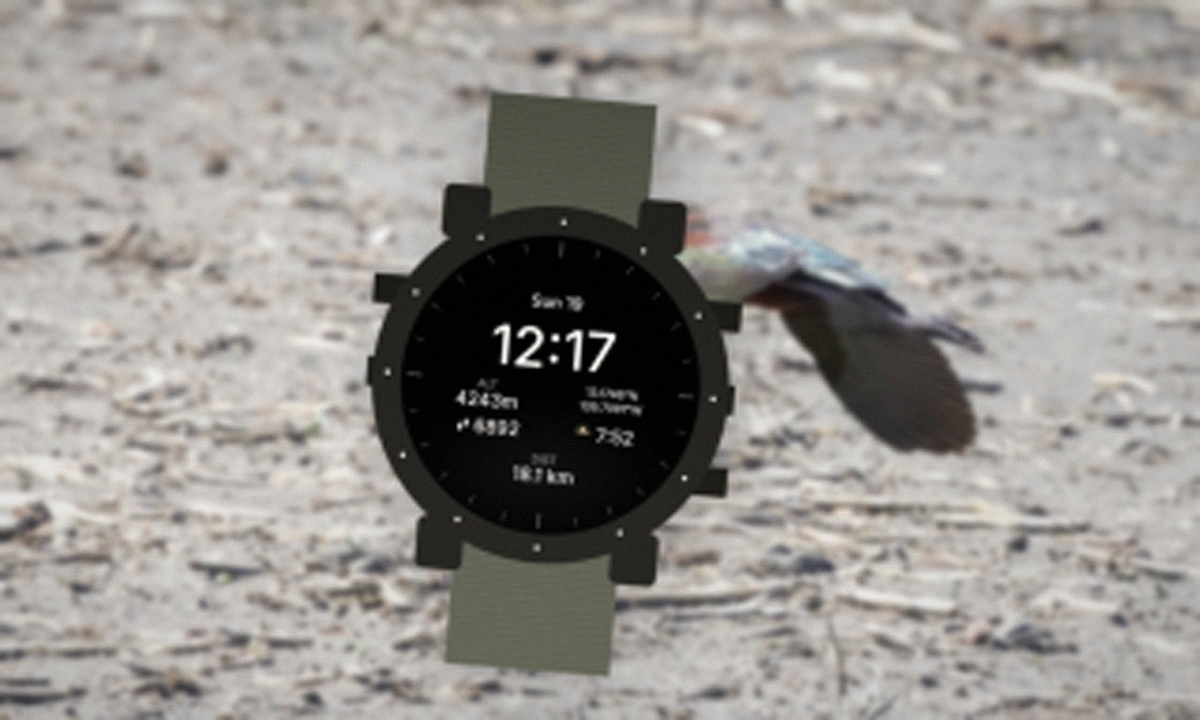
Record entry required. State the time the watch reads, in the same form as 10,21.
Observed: 12,17
